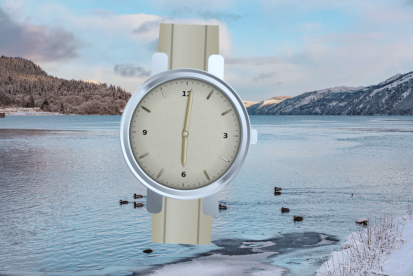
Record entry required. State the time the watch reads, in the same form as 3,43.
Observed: 6,01
